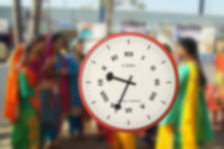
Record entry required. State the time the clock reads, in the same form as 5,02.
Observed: 9,34
